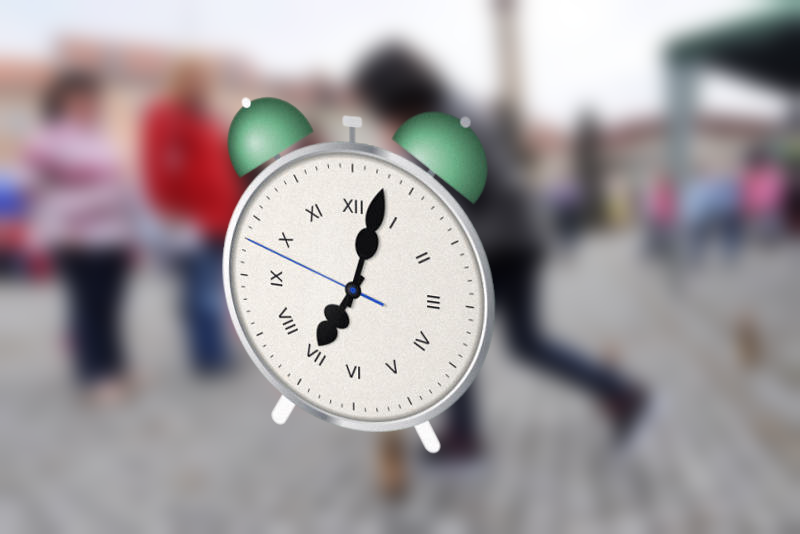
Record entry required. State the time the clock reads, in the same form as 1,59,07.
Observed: 7,02,48
